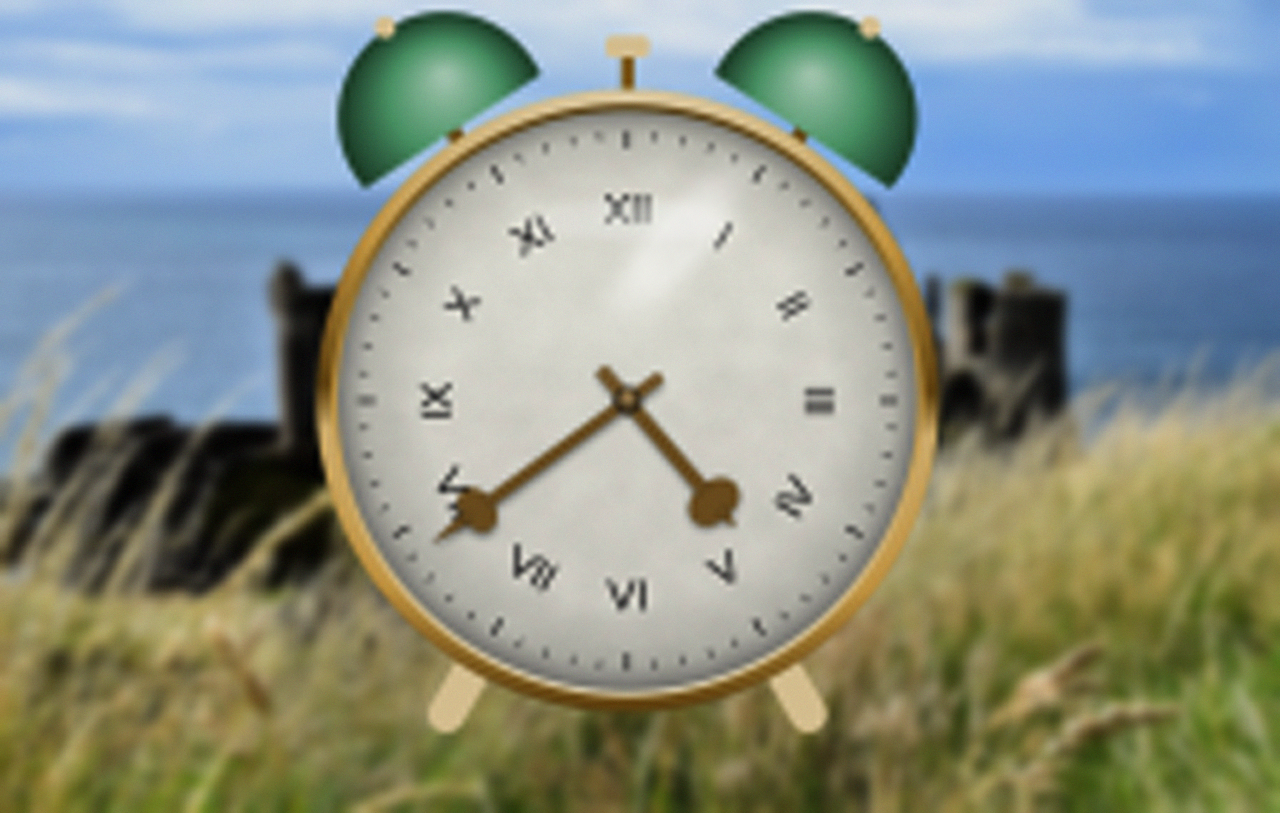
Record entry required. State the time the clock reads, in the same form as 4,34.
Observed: 4,39
